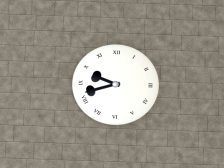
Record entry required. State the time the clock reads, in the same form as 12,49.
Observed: 9,42
